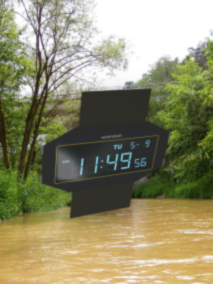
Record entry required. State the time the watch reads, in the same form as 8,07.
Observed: 11,49
